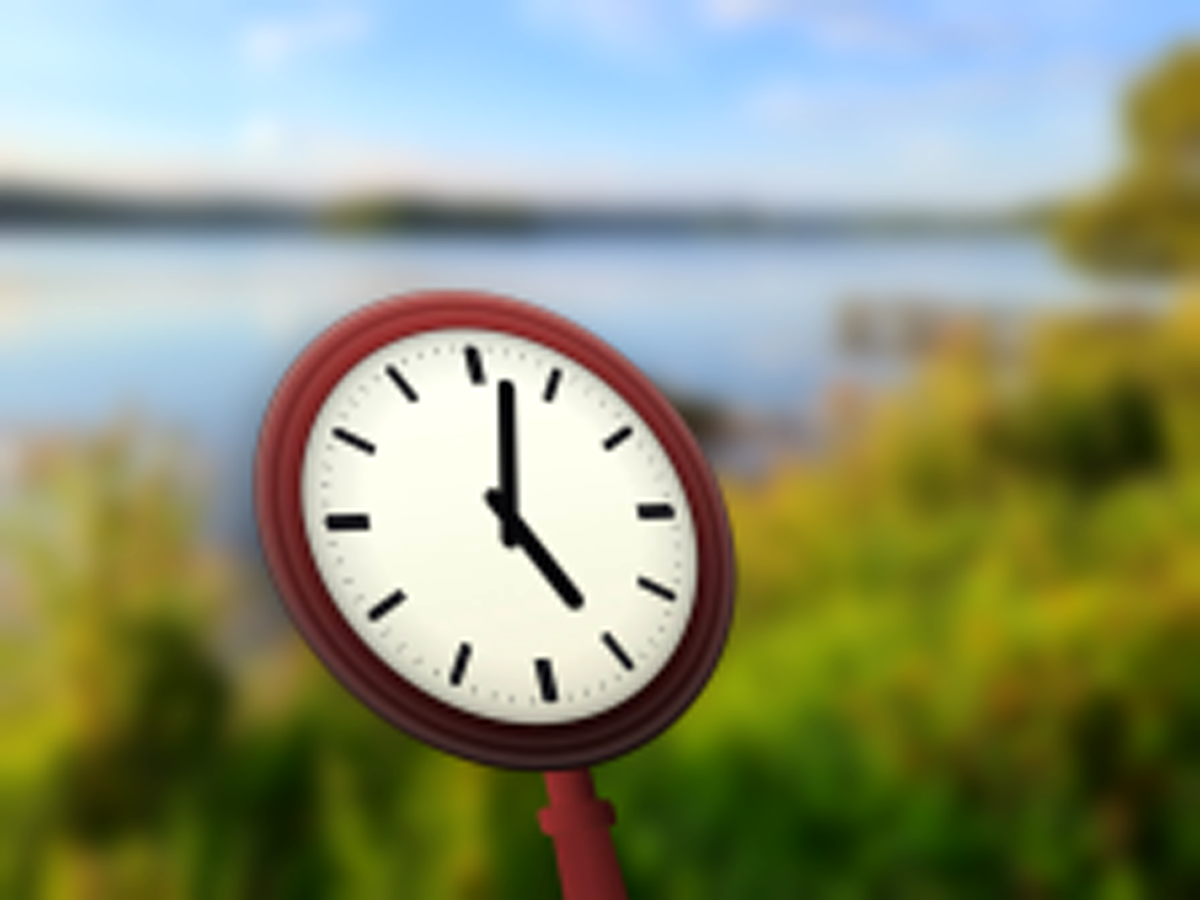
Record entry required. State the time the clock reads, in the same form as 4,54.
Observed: 5,02
